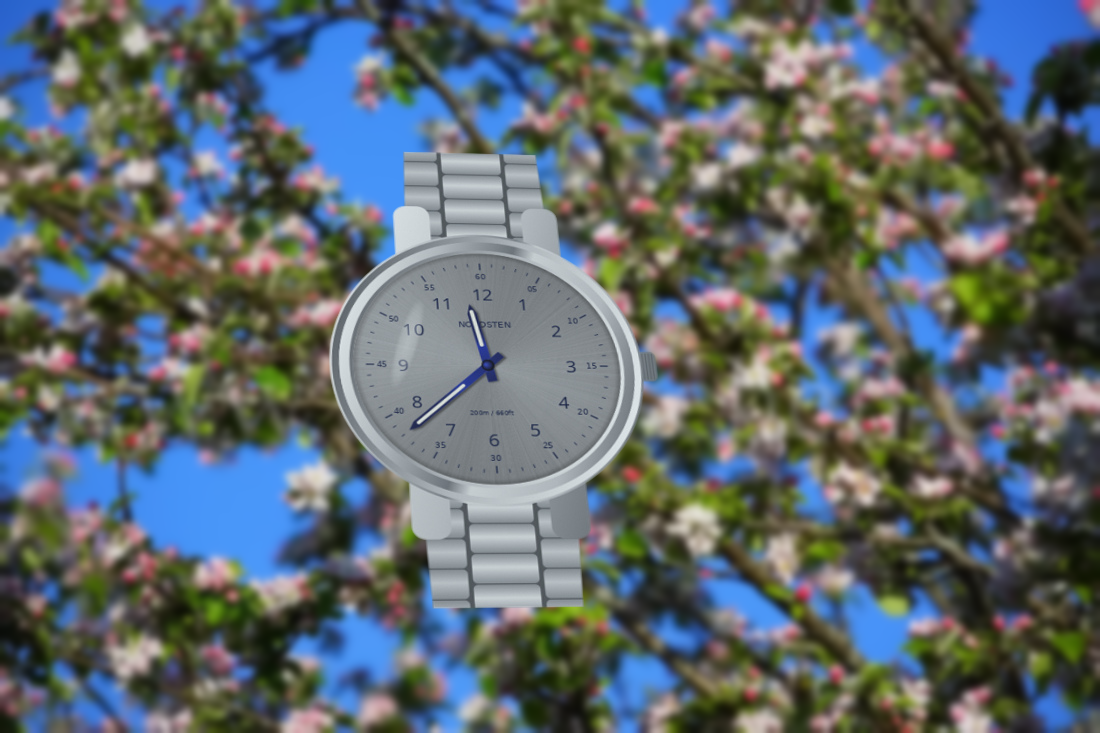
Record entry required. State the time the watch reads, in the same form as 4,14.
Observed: 11,38
